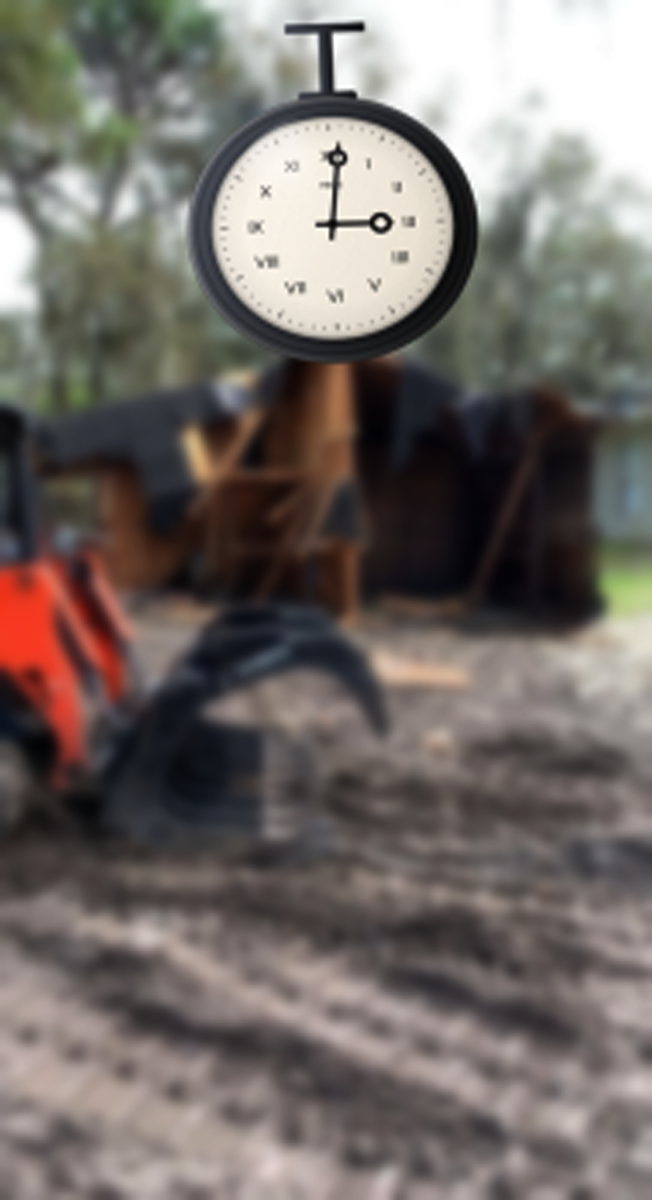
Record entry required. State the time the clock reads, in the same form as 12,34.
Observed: 3,01
